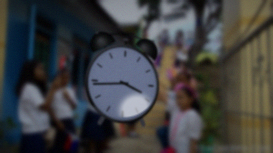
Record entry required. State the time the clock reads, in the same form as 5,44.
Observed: 3,44
